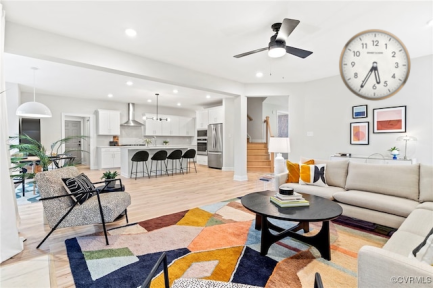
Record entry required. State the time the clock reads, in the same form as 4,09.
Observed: 5,35
